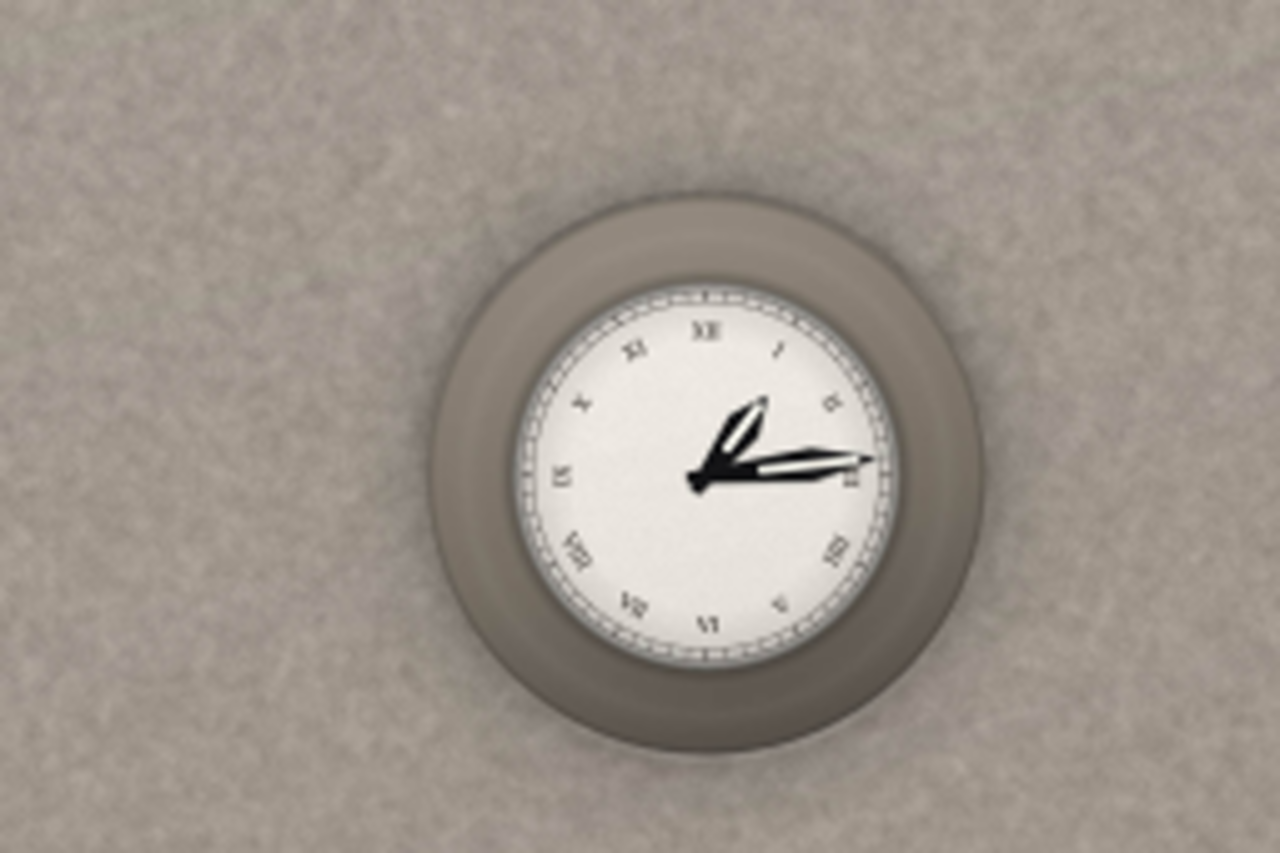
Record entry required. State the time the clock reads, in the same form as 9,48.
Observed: 1,14
